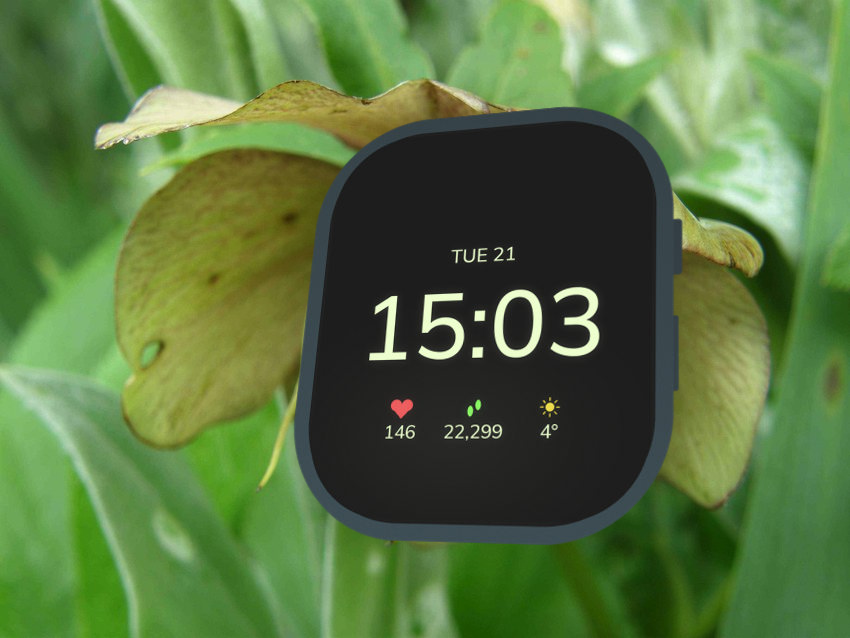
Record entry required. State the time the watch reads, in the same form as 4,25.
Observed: 15,03
